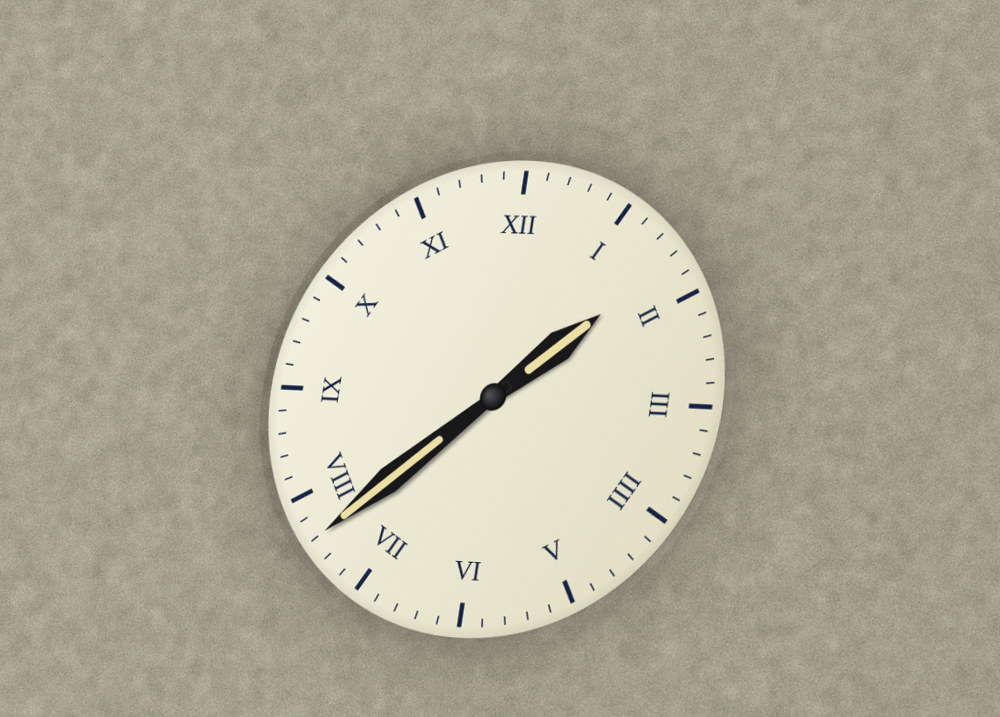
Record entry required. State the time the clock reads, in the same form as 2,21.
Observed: 1,38
